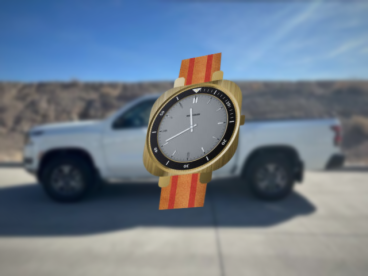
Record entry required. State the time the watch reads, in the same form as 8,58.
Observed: 11,41
